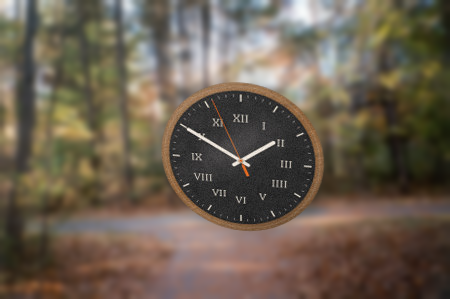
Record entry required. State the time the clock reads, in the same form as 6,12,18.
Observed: 1,49,56
